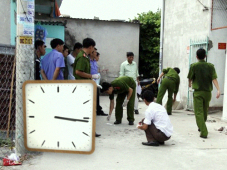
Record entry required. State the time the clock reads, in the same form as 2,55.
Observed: 3,16
